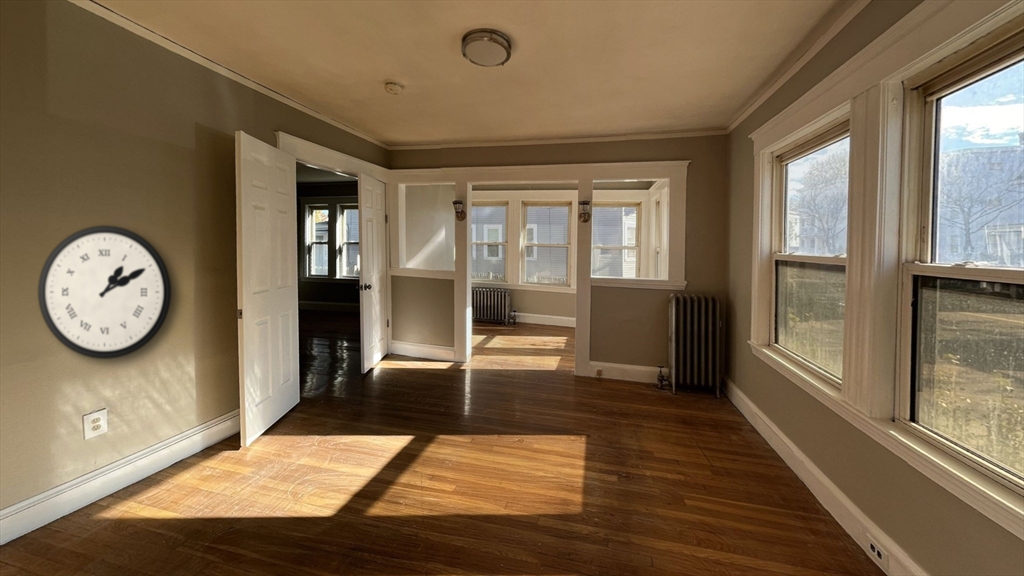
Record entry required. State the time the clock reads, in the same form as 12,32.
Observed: 1,10
